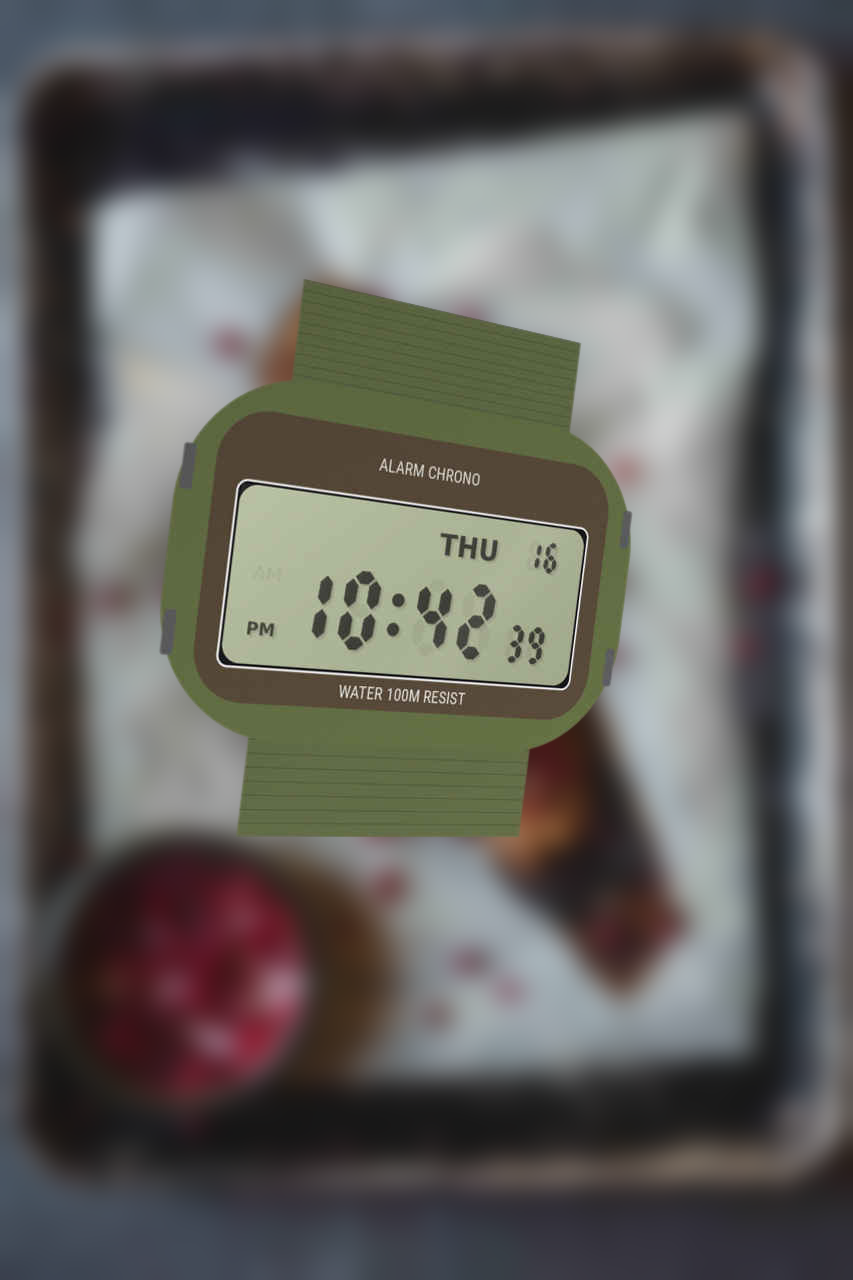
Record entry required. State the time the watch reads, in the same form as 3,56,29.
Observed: 10,42,39
